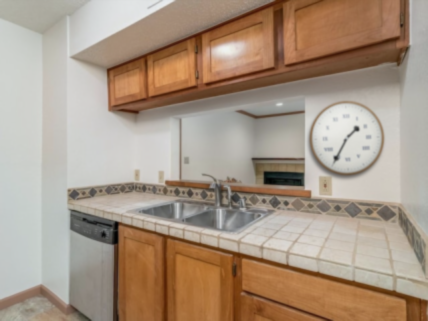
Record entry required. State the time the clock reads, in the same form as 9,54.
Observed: 1,35
